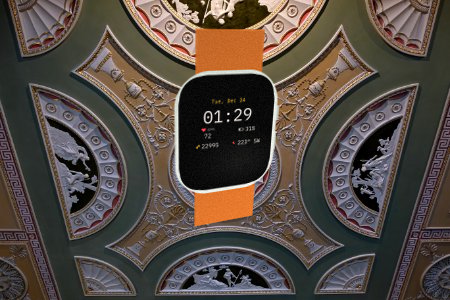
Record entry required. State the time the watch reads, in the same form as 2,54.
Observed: 1,29
